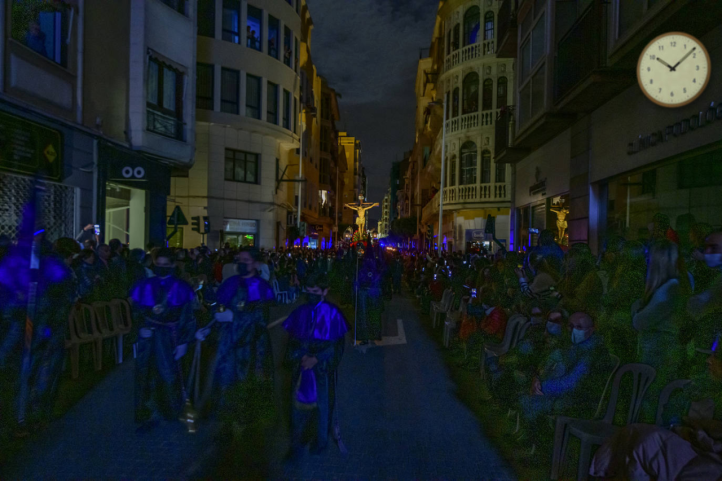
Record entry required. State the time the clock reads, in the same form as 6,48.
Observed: 10,08
